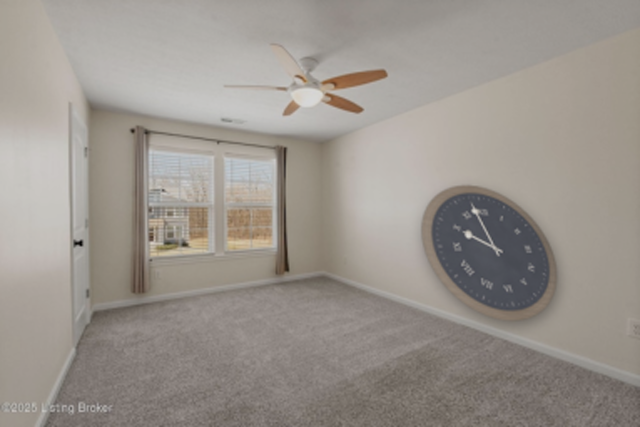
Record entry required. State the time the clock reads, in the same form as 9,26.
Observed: 9,58
